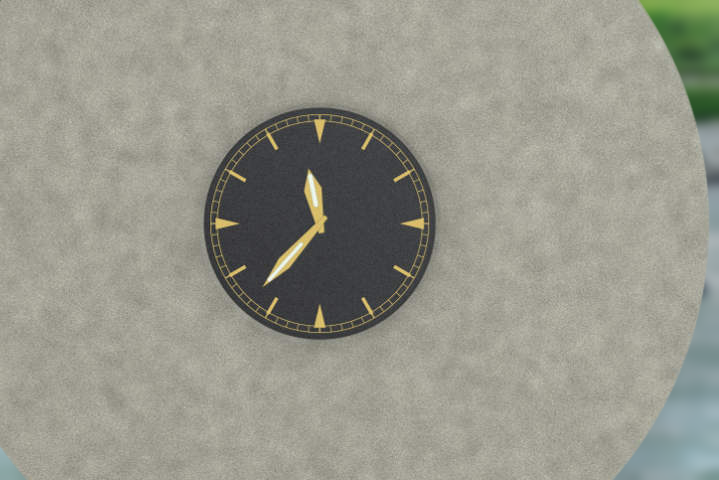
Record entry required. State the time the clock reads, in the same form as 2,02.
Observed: 11,37
